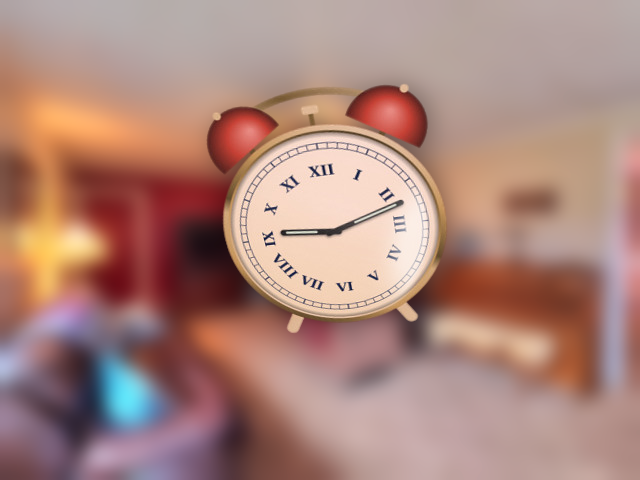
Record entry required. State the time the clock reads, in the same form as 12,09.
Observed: 9,12
